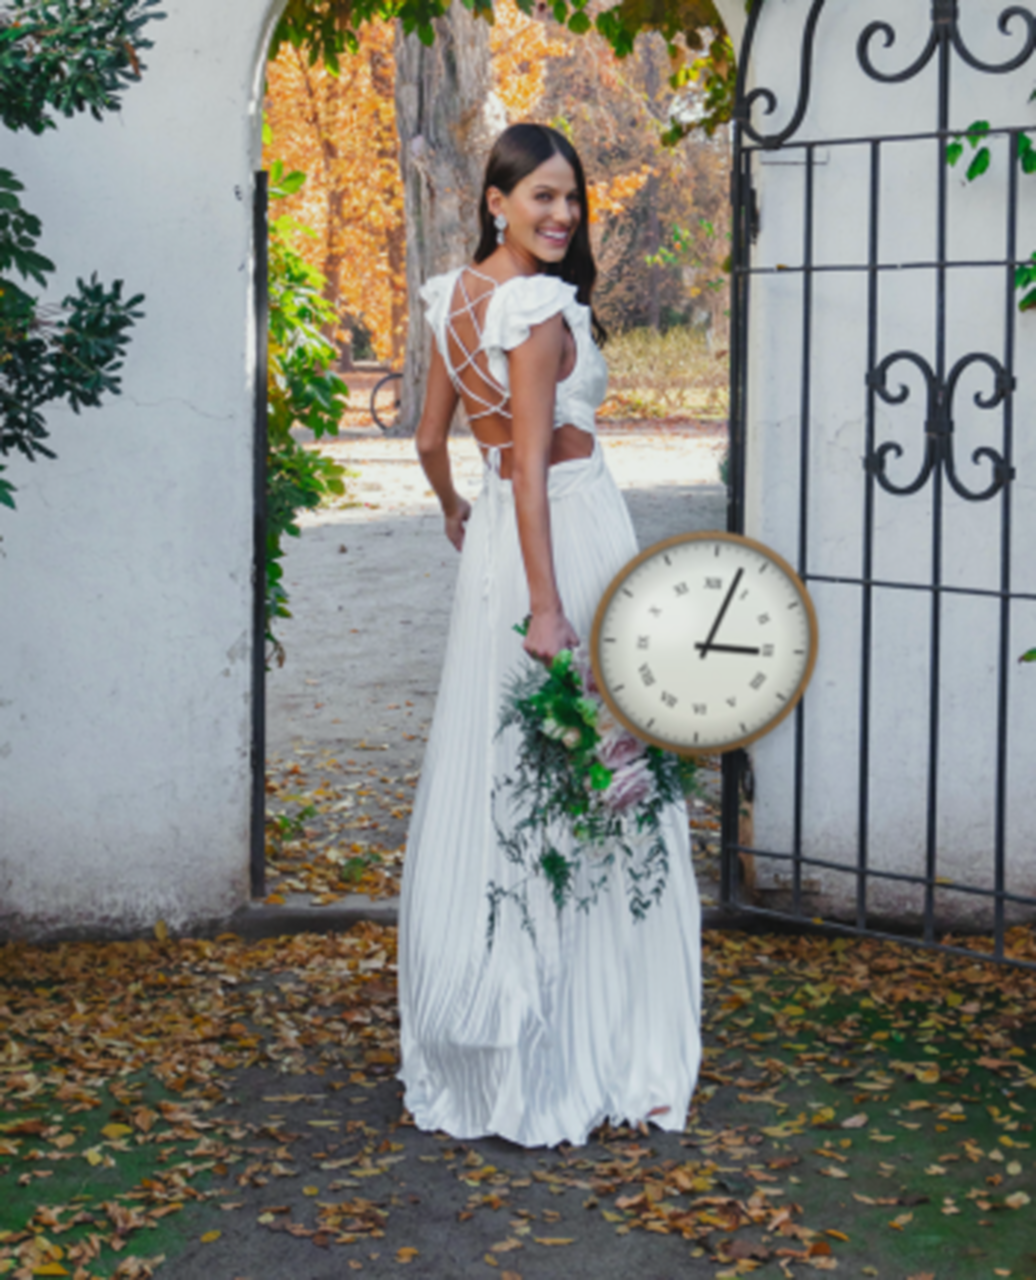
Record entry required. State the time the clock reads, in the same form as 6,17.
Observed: 3,03
